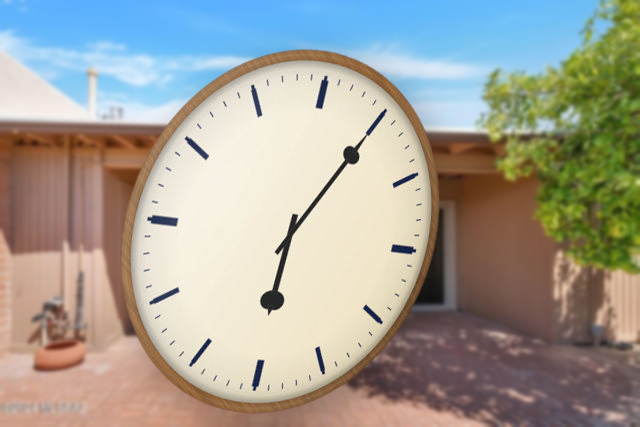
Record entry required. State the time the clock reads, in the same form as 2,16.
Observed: 6,05
